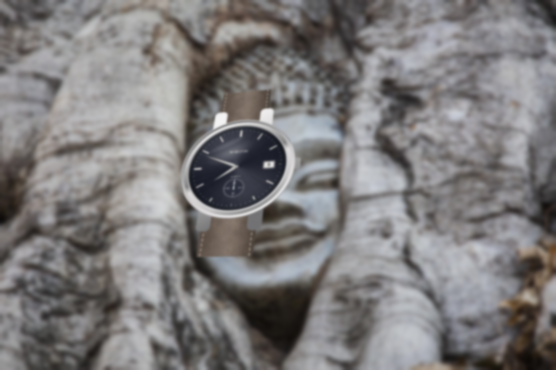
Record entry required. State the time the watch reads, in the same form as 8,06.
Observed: 7,49
